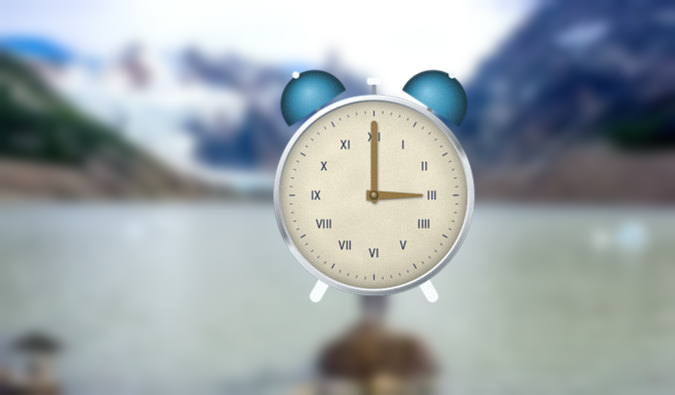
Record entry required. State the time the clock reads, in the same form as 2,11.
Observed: 3,00
